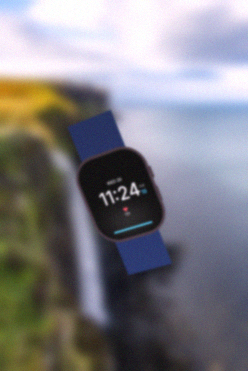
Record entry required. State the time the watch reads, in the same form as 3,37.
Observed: 11,24
